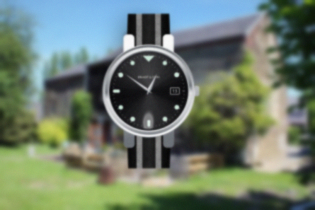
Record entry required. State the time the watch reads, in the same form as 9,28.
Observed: 12,51
